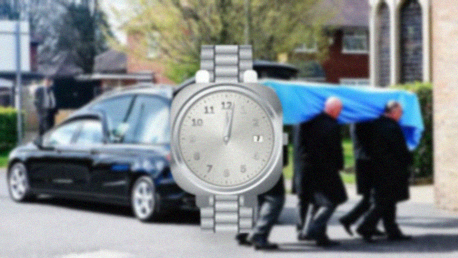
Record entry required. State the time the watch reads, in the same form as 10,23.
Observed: 12,02
